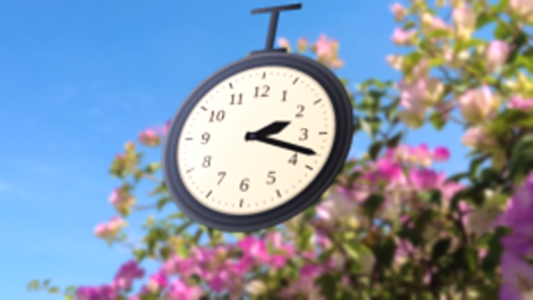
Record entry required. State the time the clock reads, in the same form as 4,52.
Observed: 2,18
